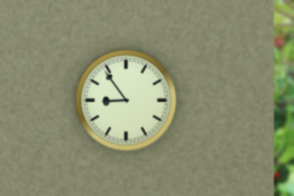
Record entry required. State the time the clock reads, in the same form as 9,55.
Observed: 8,54
